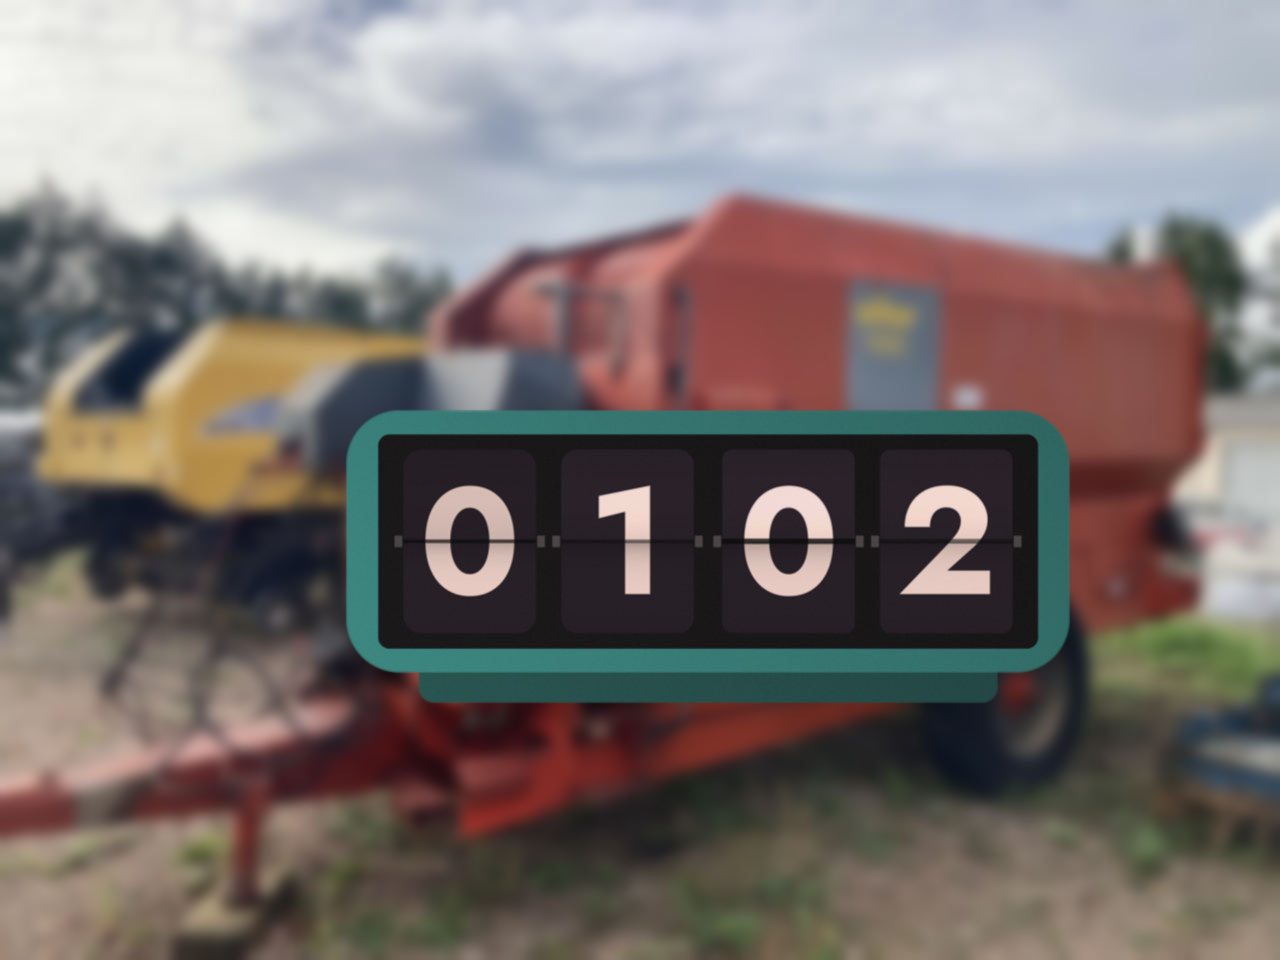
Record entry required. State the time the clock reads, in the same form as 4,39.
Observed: 1,02
